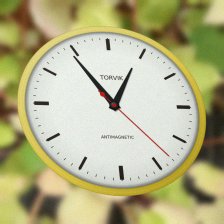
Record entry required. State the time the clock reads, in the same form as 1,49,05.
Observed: 12,54,23
